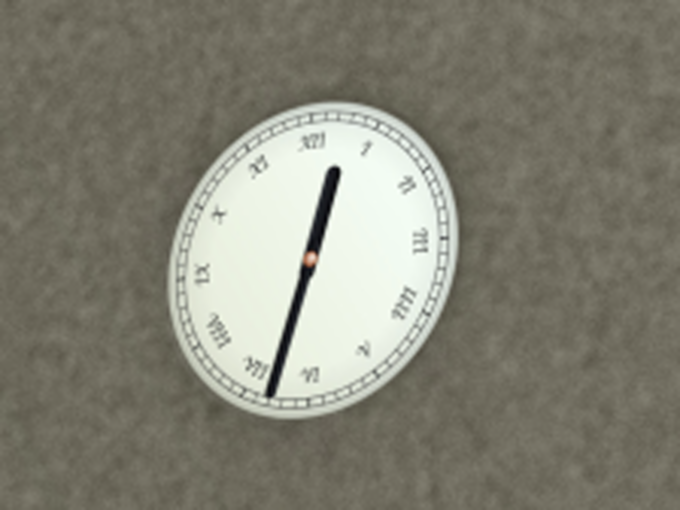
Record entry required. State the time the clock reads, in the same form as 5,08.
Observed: 12,33
